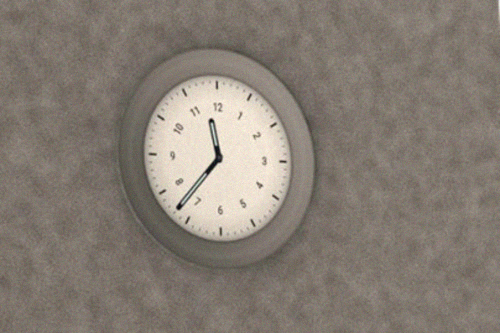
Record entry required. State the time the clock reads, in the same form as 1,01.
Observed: 11,37
